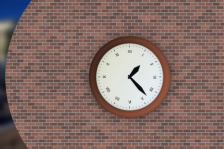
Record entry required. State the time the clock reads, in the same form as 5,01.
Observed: 1,23
